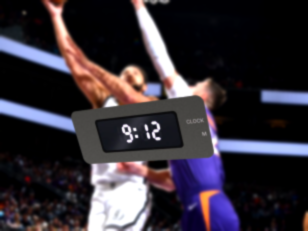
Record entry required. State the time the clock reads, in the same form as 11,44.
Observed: 9,12
